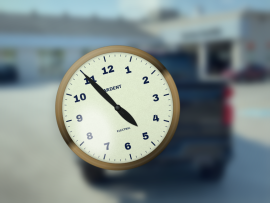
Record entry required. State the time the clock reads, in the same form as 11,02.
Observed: 4,55
